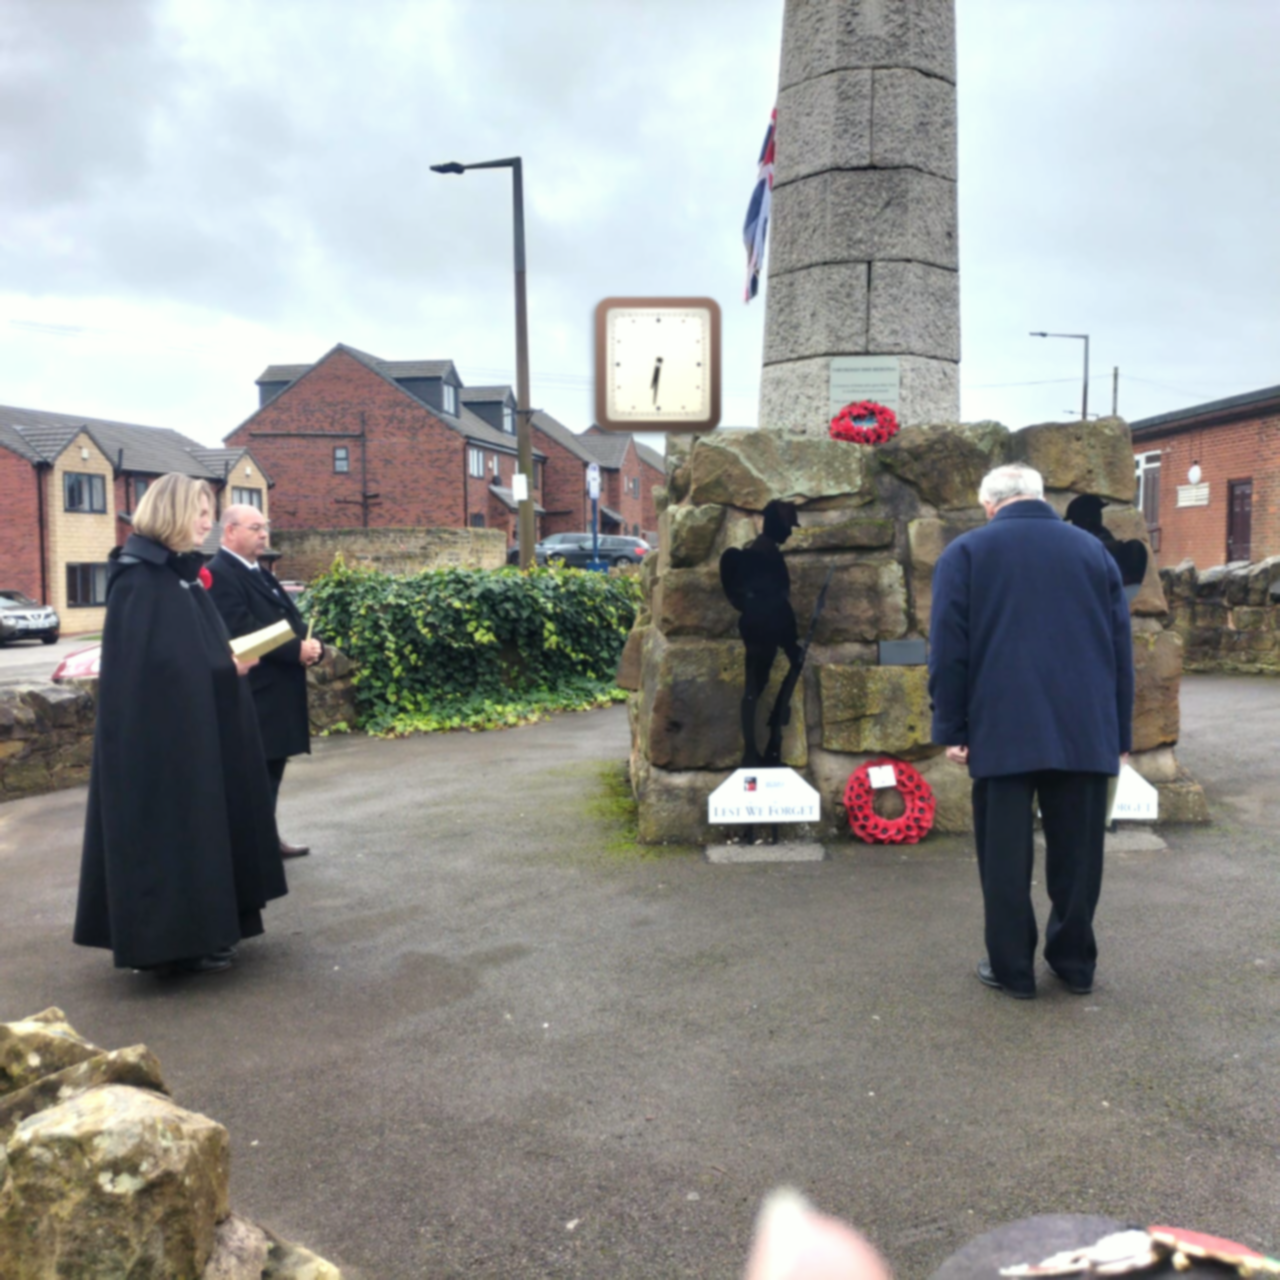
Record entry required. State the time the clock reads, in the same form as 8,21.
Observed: 6,31
